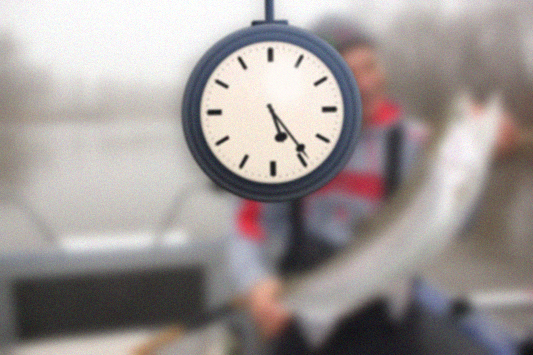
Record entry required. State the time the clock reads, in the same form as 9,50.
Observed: 5,24
